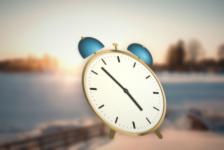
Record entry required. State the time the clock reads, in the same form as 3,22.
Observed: 4,53
